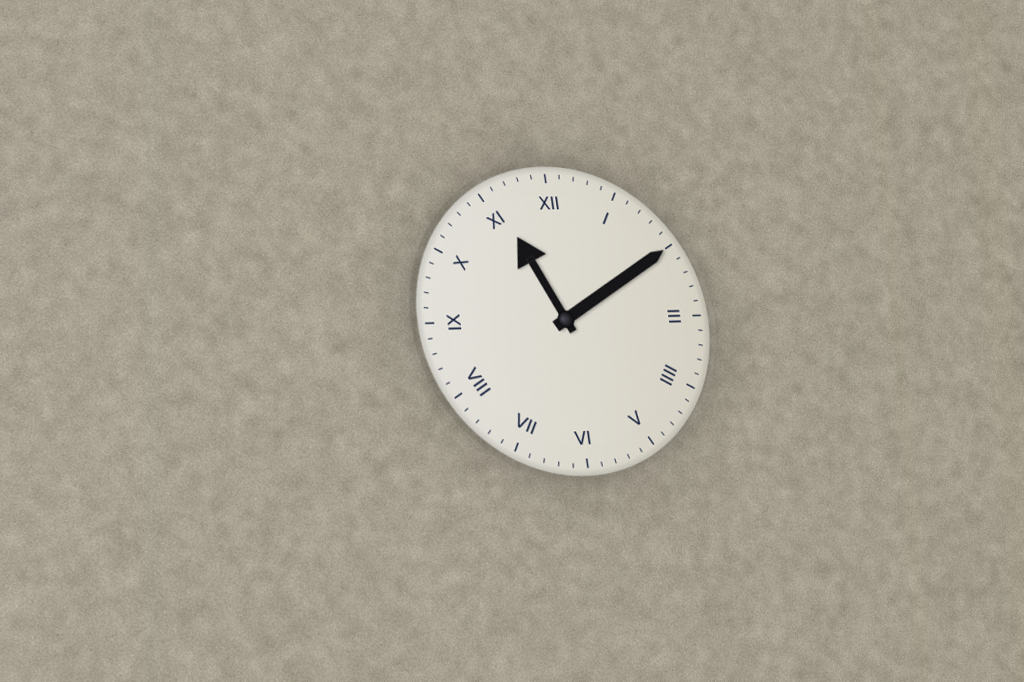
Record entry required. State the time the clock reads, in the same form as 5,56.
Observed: 11,10
